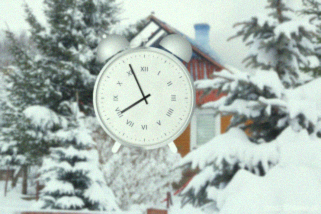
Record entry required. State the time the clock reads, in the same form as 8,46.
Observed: 7,56
